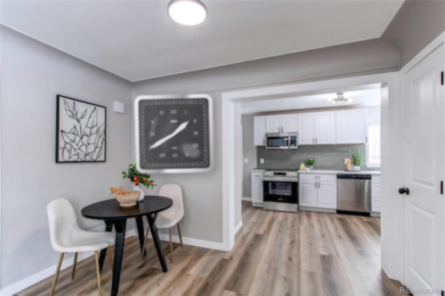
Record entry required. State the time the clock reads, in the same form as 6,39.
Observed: 1,40
